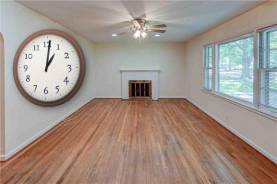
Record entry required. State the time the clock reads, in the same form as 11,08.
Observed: 1,01
